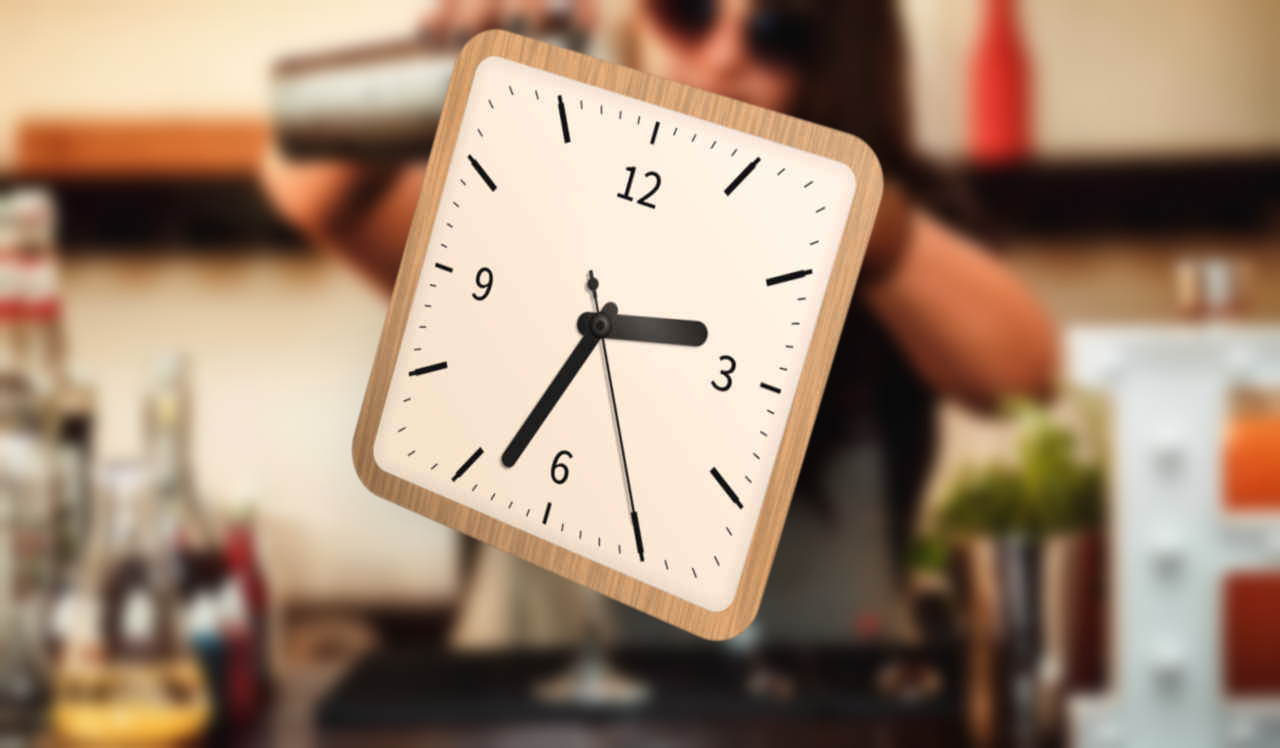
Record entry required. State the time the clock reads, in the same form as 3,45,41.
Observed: 2,33,25
